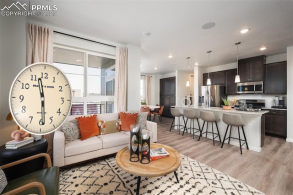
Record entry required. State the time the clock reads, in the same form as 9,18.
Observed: 11,29
